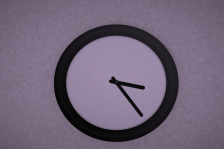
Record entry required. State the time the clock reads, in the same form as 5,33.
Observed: 3,24
